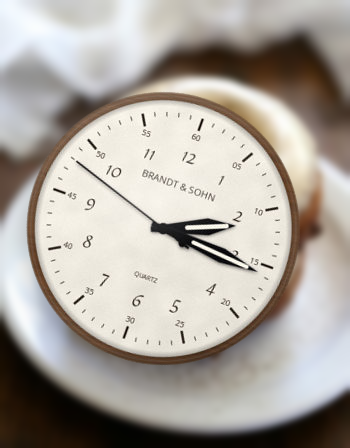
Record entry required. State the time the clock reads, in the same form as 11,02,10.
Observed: 2,15,48
